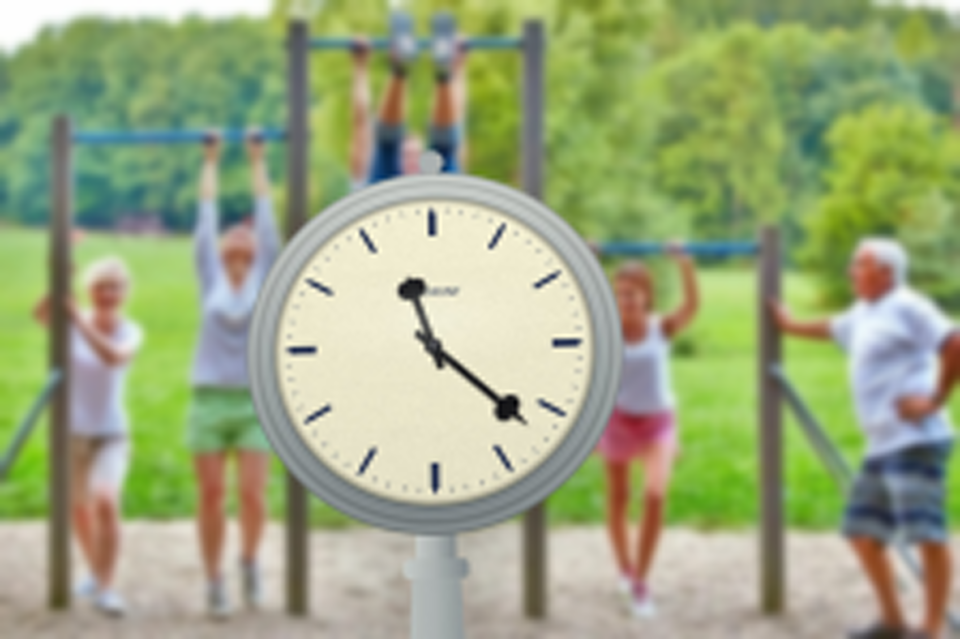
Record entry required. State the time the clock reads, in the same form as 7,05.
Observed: 11,22
